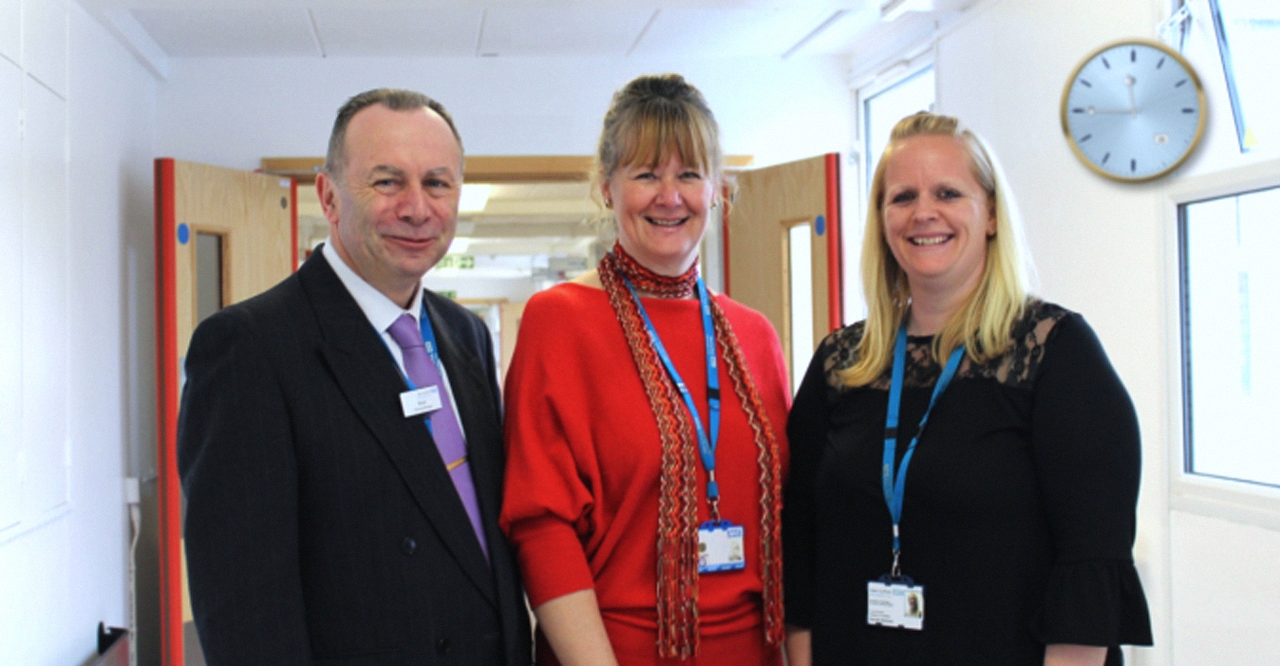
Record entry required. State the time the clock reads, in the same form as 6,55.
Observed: 11,45
